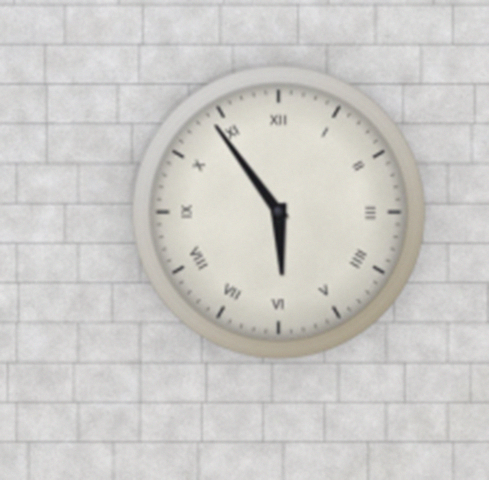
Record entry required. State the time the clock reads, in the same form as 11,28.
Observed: 5,54
